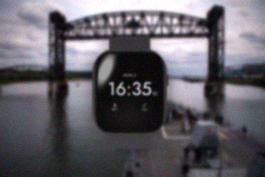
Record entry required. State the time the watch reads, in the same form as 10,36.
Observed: 16,35
